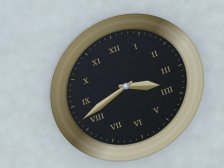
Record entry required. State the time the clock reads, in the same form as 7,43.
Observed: 3,42
